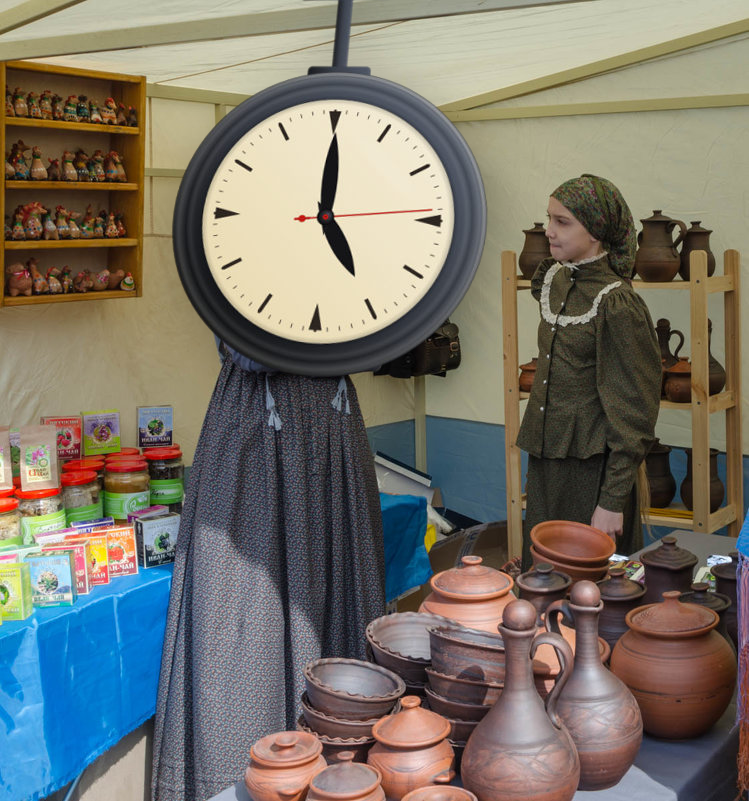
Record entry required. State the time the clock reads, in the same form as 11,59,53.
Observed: 5,00,14
